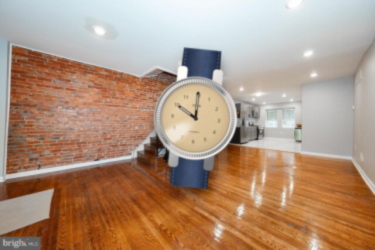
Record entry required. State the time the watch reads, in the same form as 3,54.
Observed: 10,00
